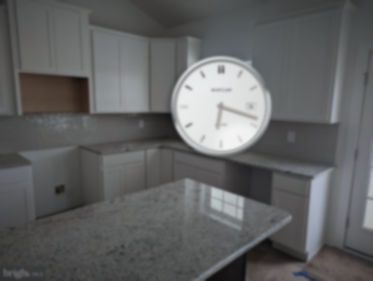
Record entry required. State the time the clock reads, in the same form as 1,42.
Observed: 6,18
